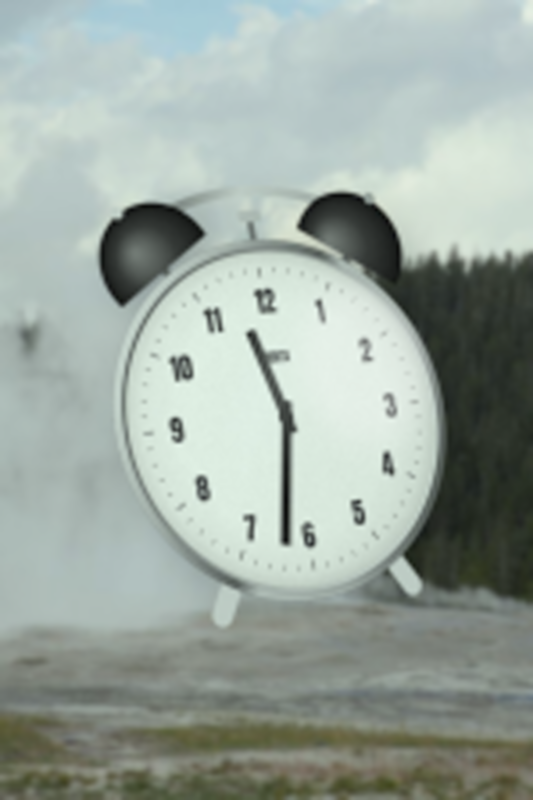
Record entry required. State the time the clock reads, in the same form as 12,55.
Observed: 11,32
